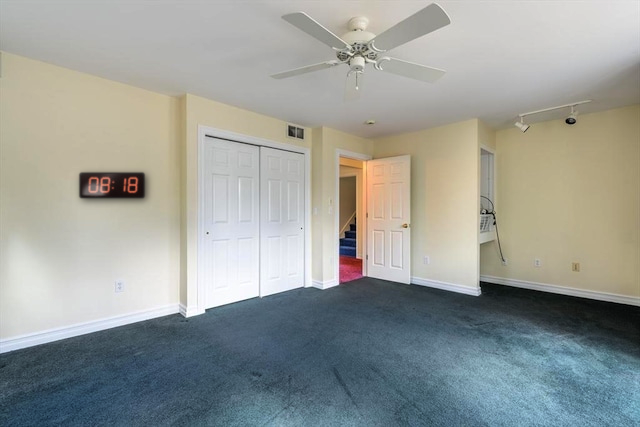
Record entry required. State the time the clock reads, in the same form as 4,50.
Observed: 8,18
